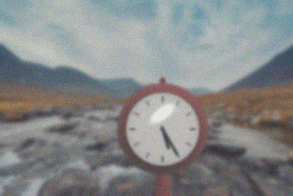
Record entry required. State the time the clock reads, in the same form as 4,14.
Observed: 5,25
